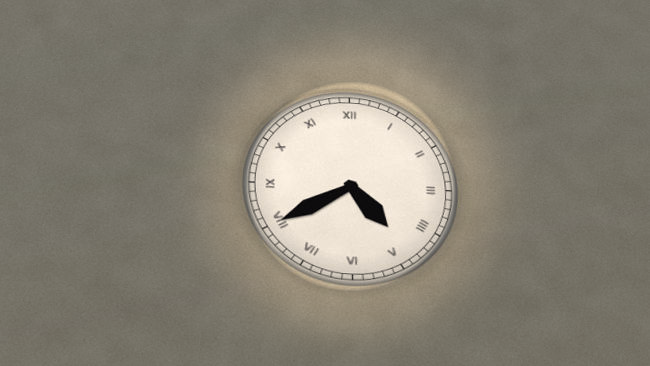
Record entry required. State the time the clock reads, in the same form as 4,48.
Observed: 4,40
